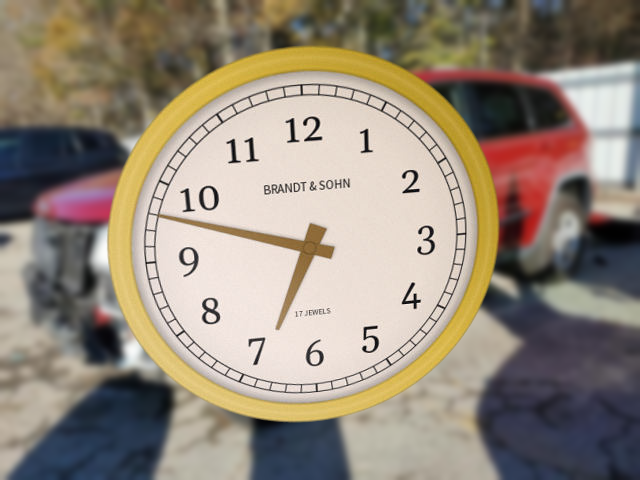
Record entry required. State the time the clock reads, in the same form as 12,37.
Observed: 6,48
